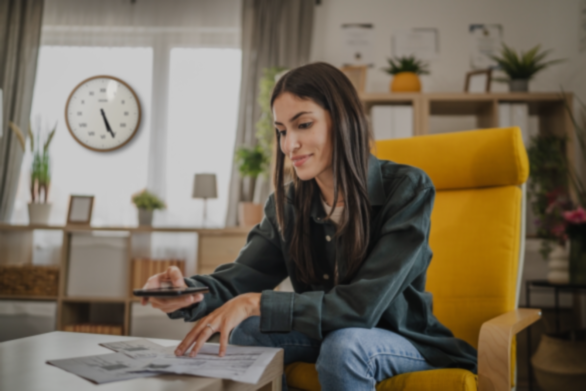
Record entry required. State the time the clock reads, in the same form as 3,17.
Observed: 5,26
